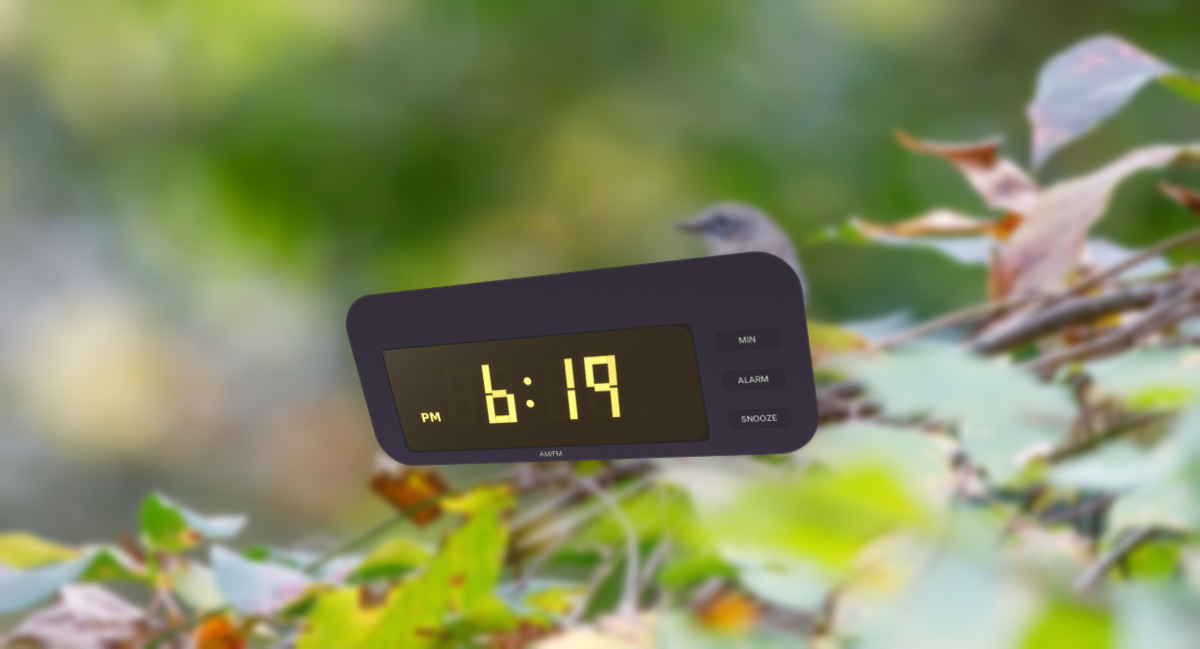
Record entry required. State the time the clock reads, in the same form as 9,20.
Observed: 6,19
